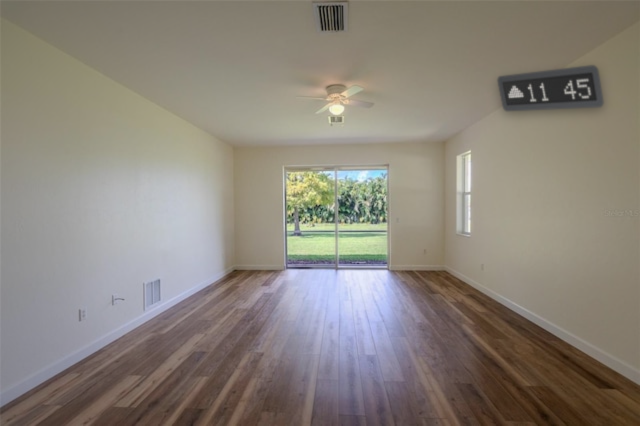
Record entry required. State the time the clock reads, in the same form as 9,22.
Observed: 11,45
